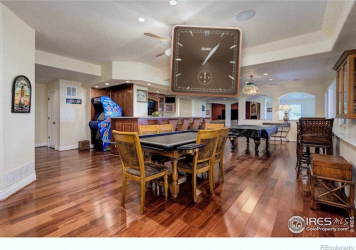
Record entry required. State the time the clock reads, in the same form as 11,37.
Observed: 1,06
